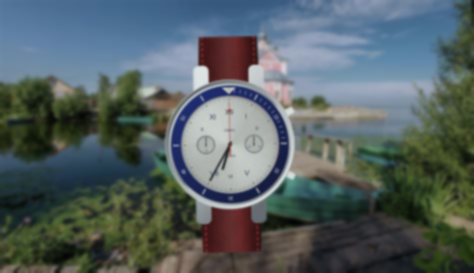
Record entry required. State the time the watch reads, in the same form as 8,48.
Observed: 6,35
